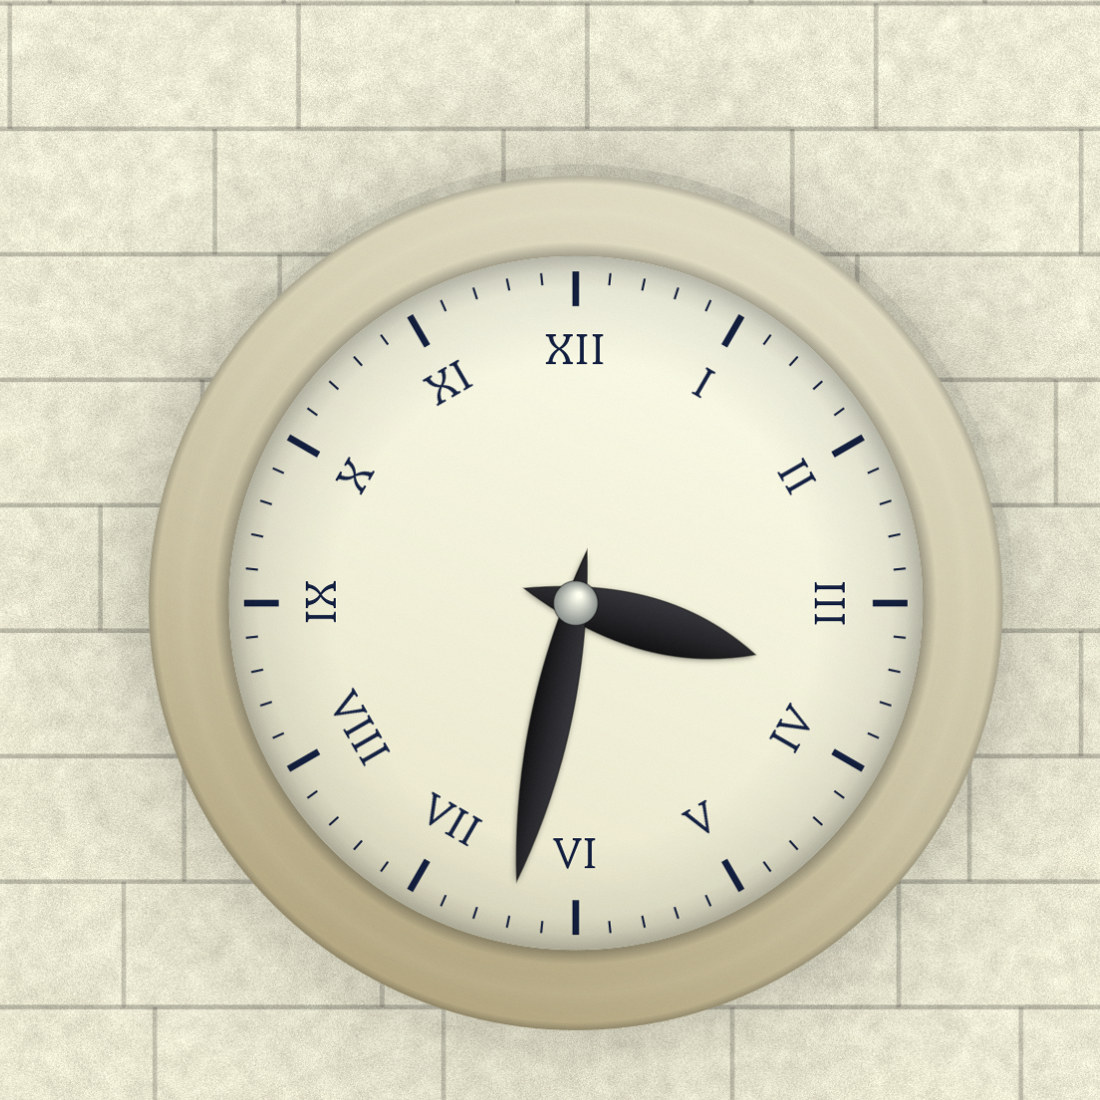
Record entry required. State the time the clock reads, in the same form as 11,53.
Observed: 3,32
